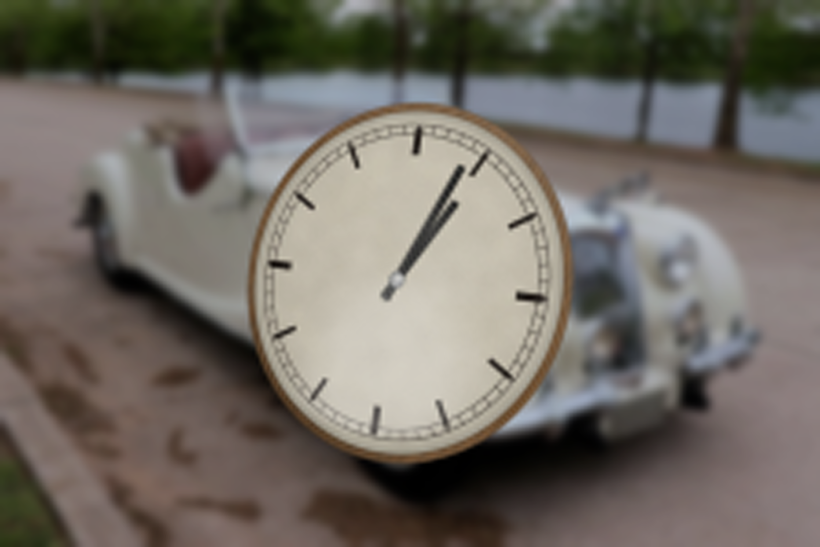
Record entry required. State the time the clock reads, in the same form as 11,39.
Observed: 1,04
